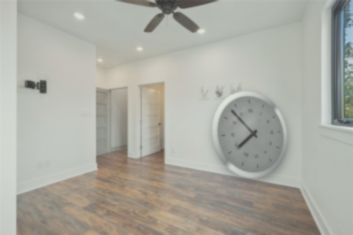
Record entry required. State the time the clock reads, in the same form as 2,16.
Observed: 7,53
